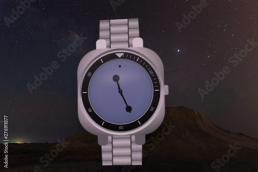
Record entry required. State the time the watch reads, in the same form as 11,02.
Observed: 11,26
